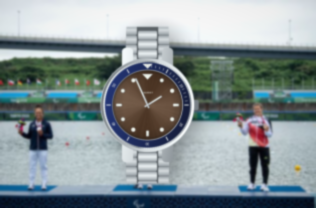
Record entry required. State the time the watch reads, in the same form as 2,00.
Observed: 1,56
